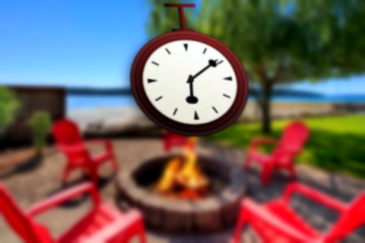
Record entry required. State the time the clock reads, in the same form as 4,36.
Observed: 6,09
